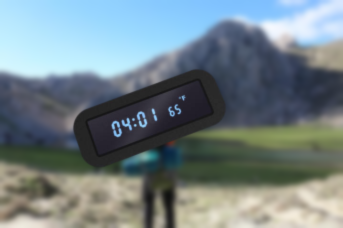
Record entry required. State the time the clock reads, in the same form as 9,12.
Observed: 4,01
